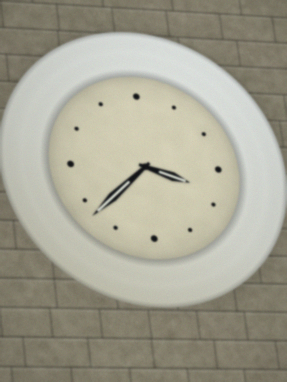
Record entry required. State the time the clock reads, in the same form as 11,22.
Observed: 3,38
